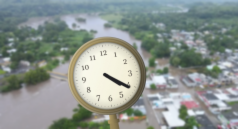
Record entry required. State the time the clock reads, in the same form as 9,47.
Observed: 4,21
